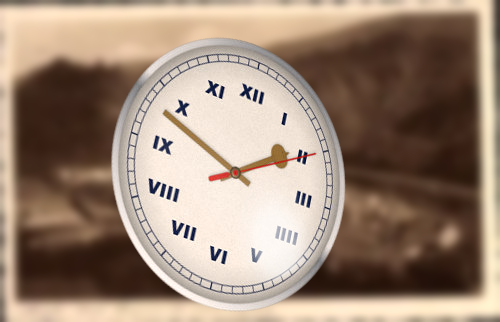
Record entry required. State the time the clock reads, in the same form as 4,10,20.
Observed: 1,48,10
